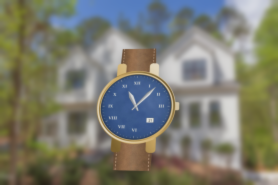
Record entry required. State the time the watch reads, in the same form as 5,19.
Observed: 11,07
